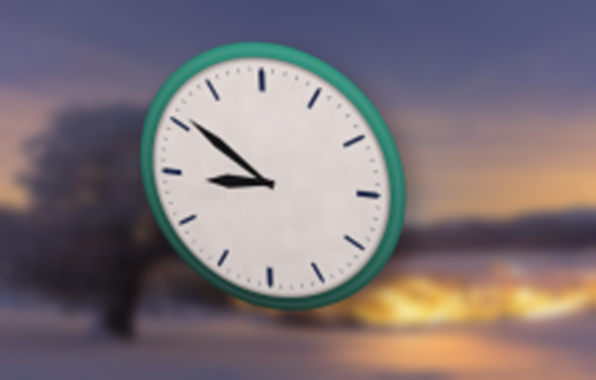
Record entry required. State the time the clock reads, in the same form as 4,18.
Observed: 8,51
